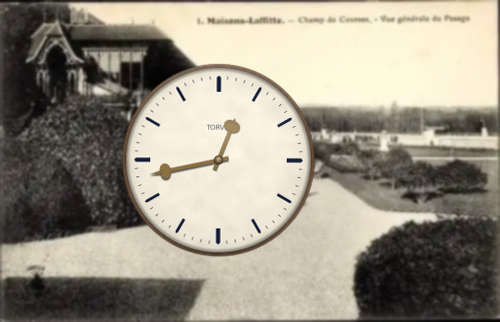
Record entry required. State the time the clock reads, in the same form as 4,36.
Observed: 12,43
